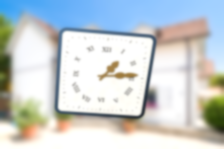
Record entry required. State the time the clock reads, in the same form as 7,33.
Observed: 1,14
